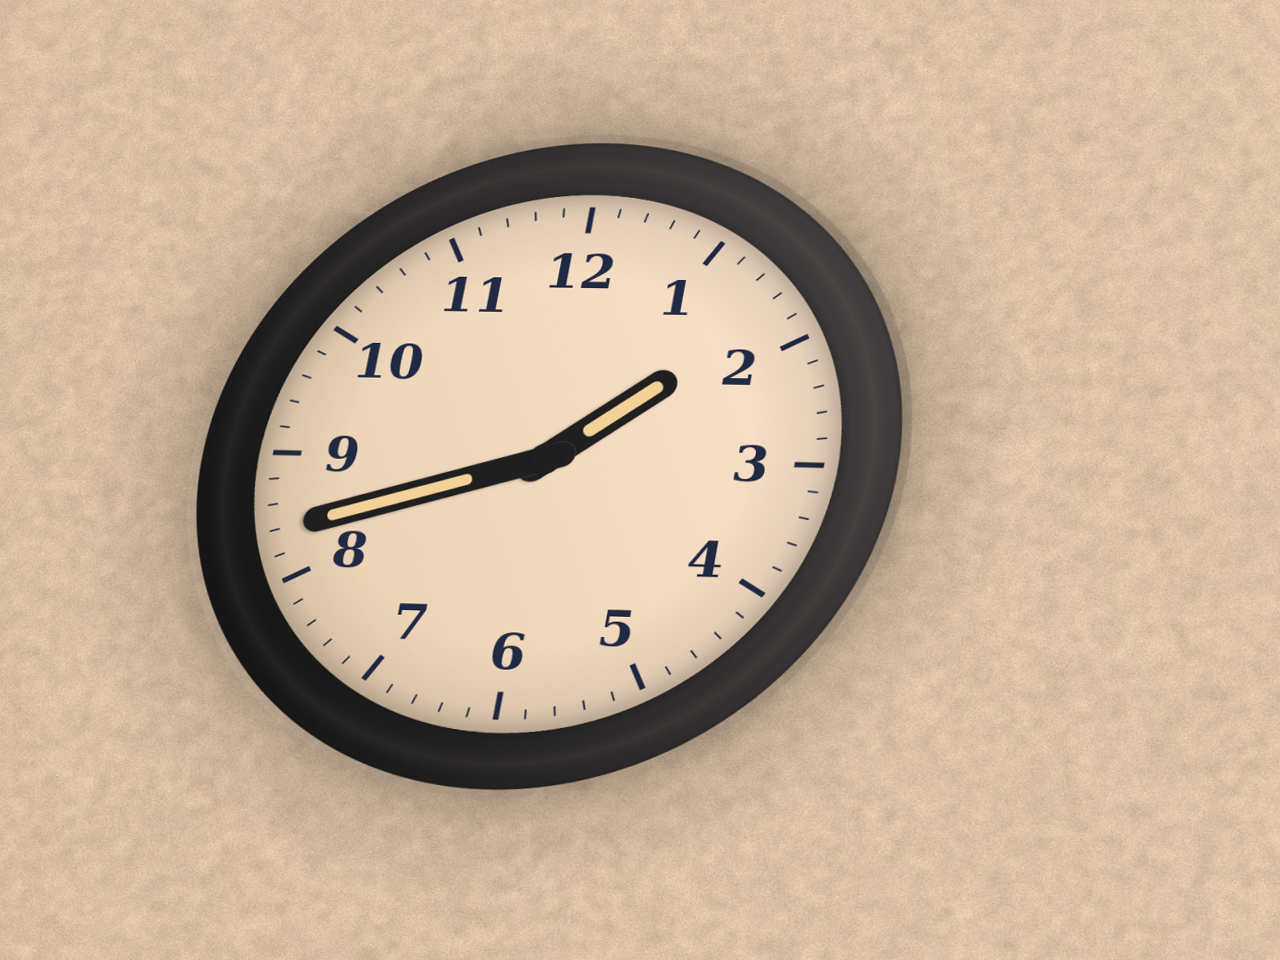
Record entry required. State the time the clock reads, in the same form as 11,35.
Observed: 1,42
